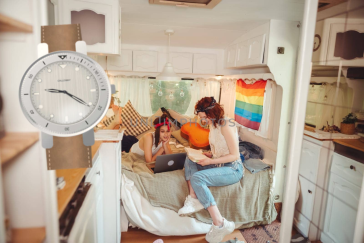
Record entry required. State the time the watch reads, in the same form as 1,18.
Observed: 9,21
